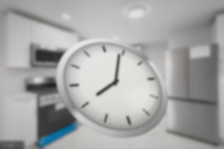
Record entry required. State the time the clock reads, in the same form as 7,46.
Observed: 8,04
